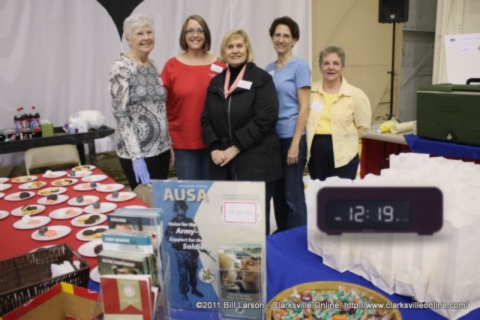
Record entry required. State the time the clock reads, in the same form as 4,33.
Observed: 12,19
